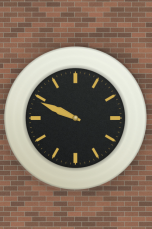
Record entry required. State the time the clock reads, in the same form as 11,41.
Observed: 9,49
